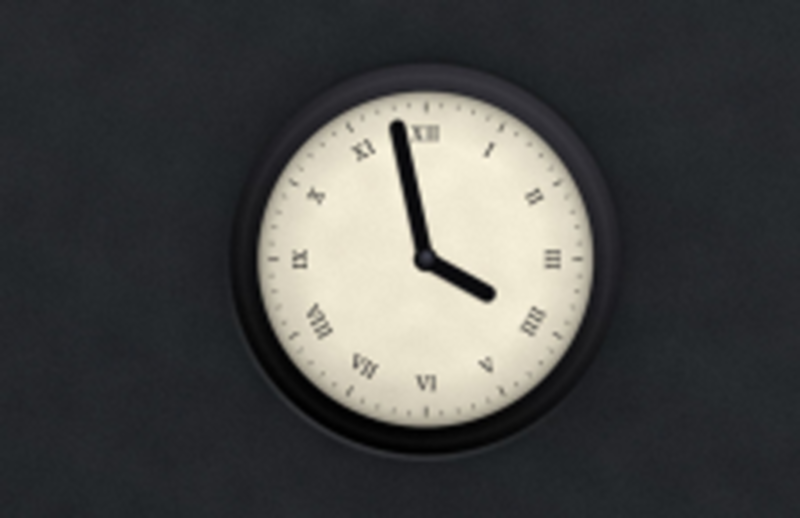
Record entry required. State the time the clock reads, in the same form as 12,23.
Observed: 3,58
